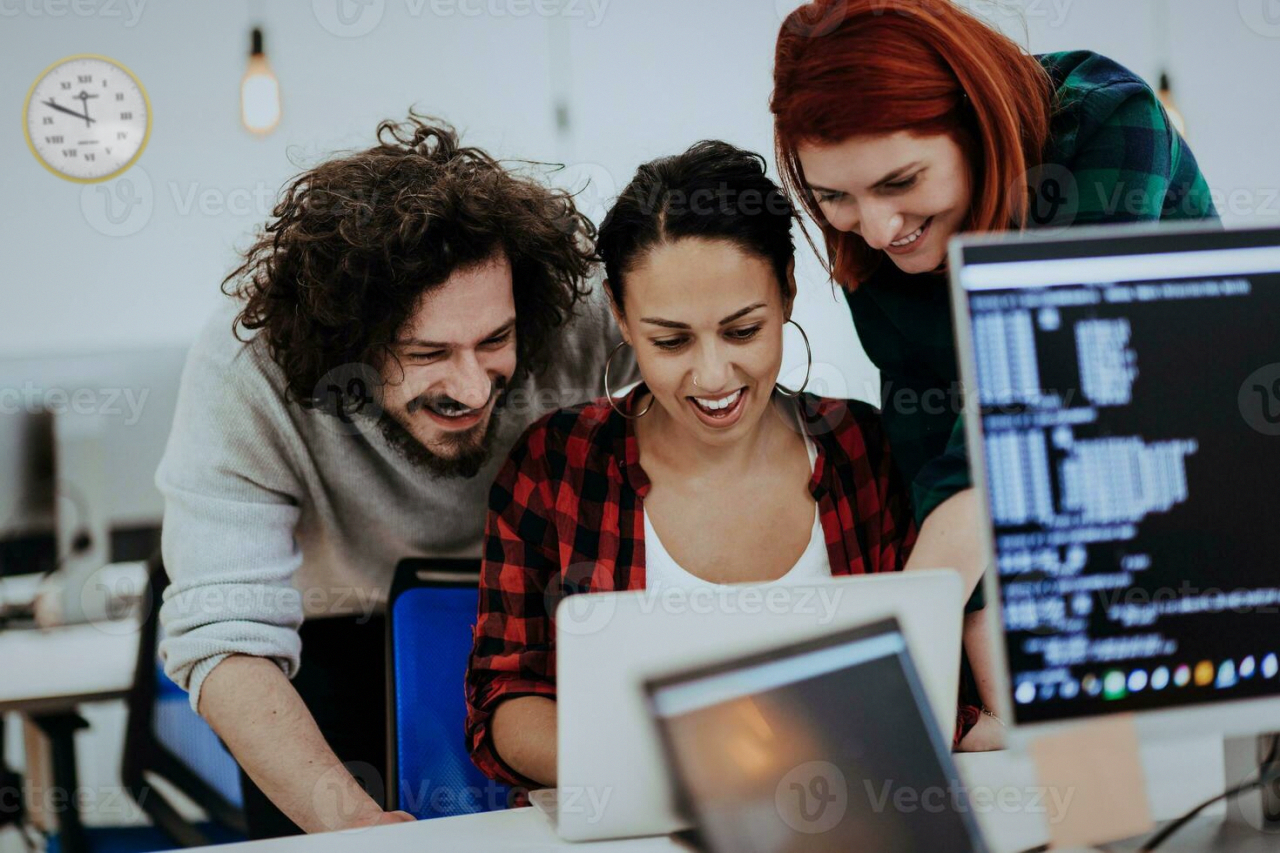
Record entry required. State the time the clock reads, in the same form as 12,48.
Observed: 11,49
